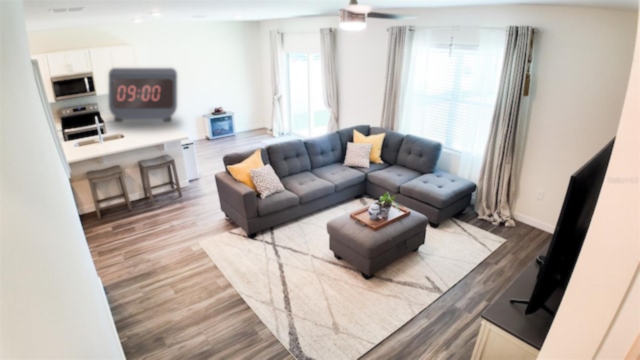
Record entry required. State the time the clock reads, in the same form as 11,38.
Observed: 9,00
